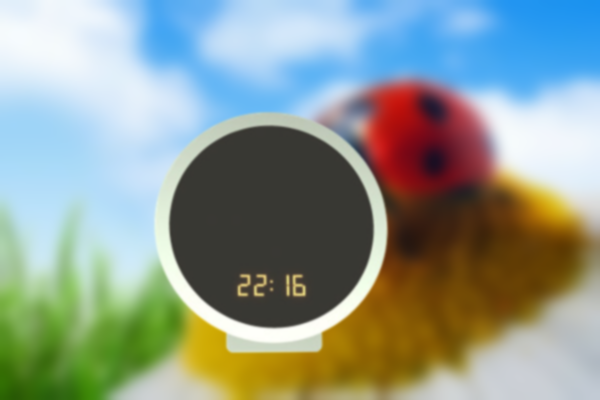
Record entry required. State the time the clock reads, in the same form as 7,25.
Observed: 22,16
